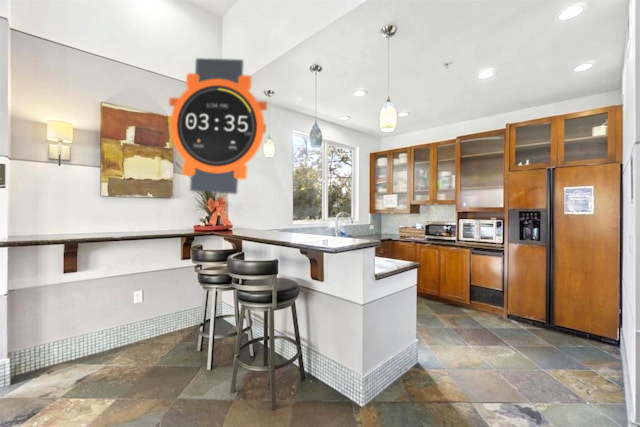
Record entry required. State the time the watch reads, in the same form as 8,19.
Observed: 3,35
